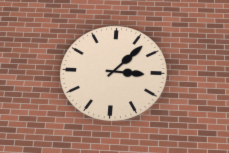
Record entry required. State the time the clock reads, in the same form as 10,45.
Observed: 3,07
